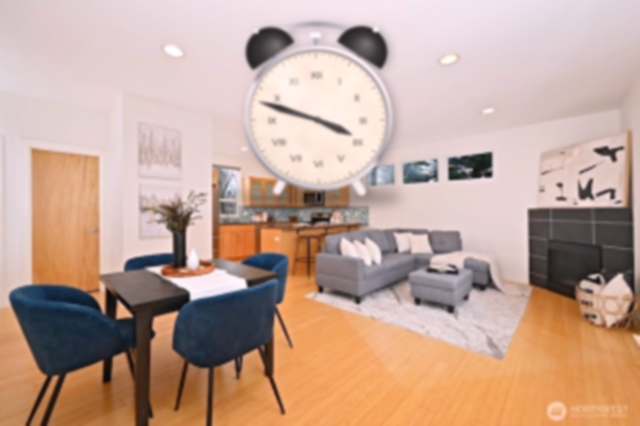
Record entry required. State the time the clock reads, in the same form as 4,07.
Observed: 3,48
